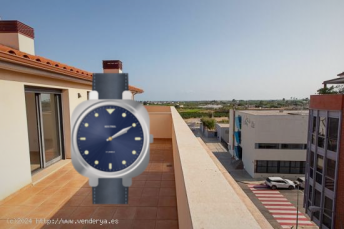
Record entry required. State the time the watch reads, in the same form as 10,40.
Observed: 2,10
